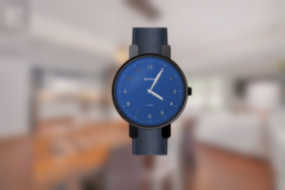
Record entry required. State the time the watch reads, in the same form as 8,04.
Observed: 4,05
